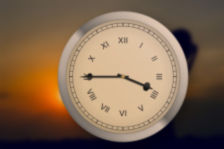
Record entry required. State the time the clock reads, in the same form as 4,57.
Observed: 3,45
